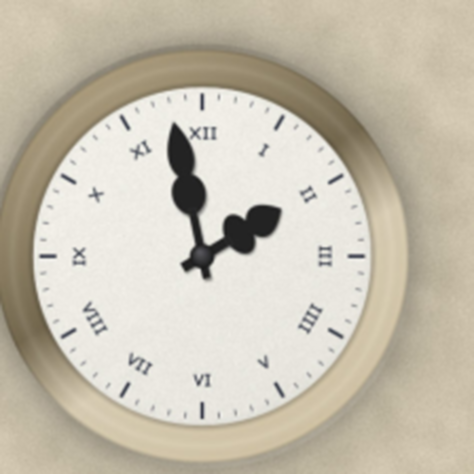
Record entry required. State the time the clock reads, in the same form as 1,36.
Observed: 1,58
